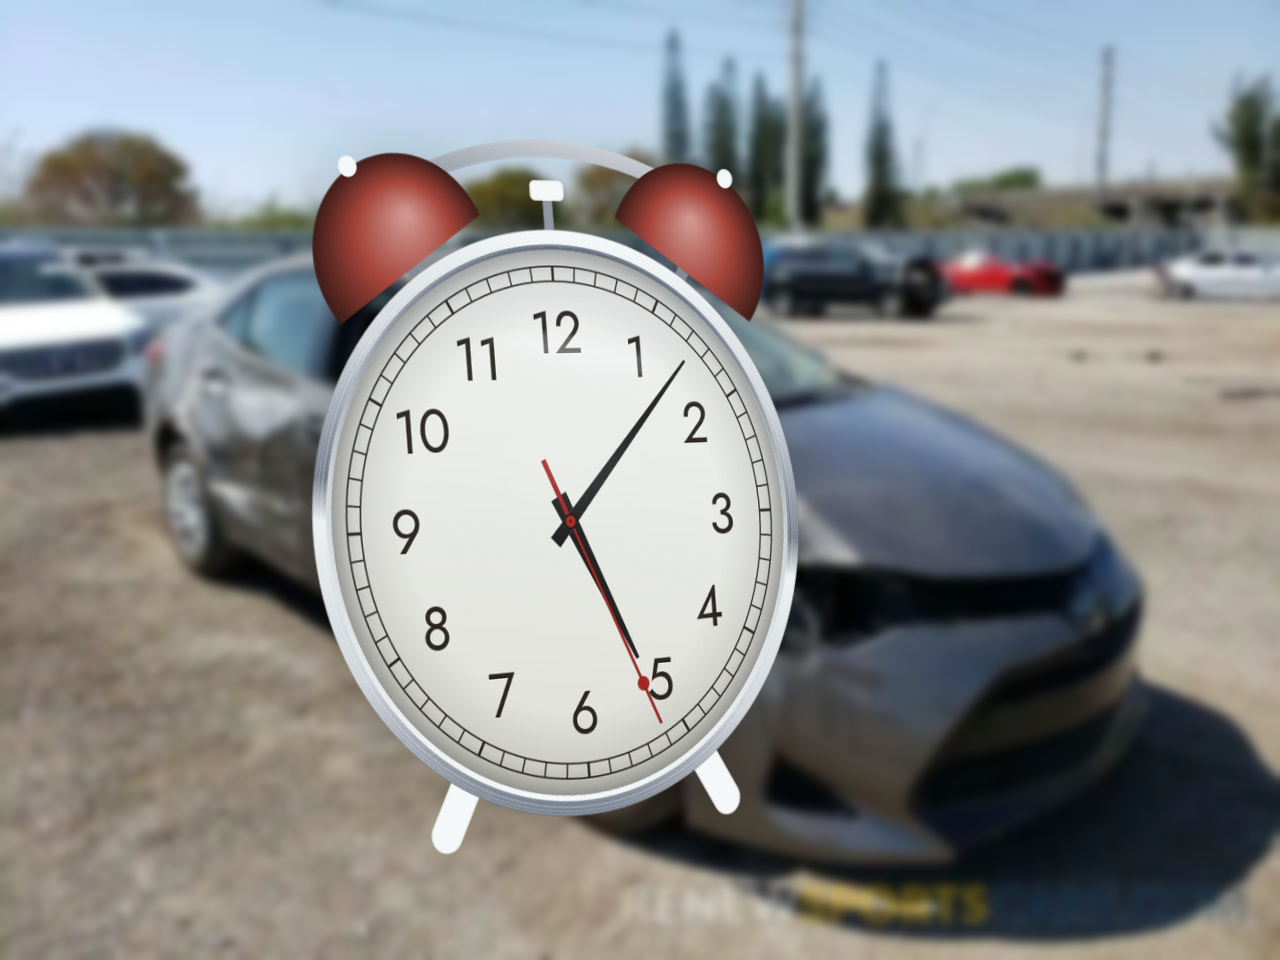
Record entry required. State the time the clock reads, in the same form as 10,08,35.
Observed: 5,07,26
